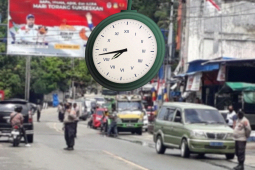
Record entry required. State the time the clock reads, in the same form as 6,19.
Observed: 7,43
